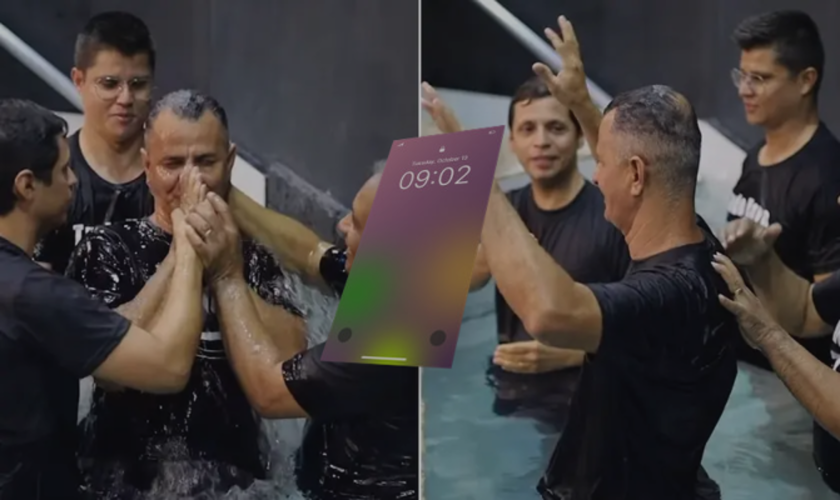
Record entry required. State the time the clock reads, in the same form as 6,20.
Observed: 9,02
